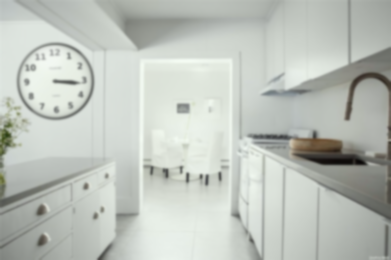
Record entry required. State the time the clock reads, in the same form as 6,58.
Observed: 3,16
